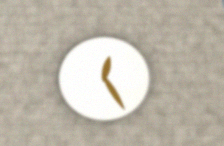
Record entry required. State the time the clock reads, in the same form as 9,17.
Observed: 12,25
